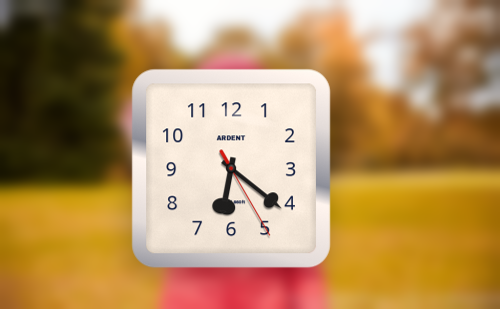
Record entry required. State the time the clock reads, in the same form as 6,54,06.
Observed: 6,21,25
